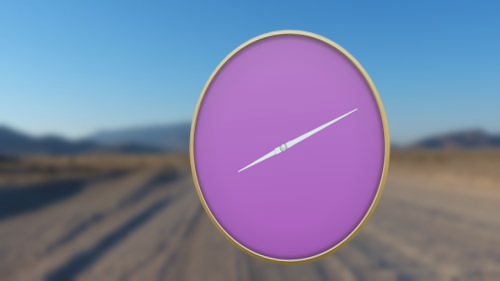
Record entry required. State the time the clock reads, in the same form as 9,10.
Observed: 8,11
